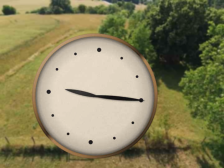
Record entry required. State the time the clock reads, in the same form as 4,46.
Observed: 9,15
